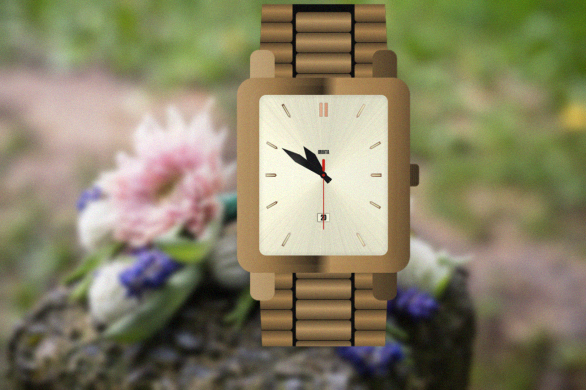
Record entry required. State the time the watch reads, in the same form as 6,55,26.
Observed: 10,50,30
